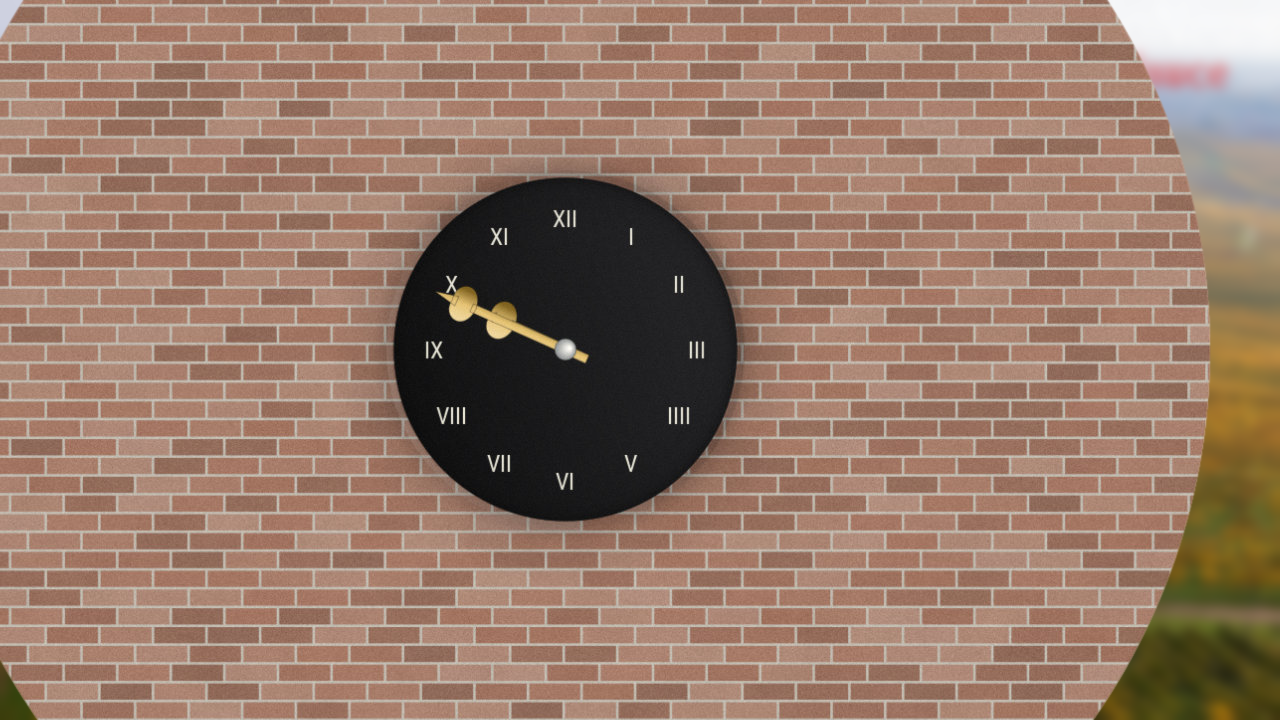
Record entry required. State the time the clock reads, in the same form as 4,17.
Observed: 9,49
